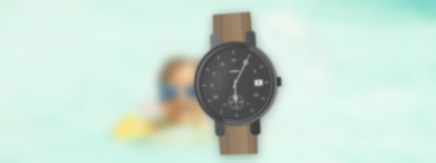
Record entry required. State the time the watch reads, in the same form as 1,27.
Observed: 6,05
